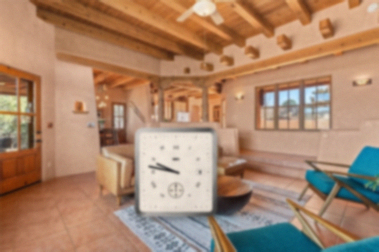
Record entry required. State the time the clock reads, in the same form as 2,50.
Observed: 9,47
